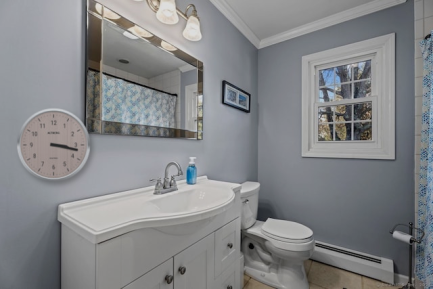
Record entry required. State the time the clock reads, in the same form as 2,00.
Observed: 3,17
